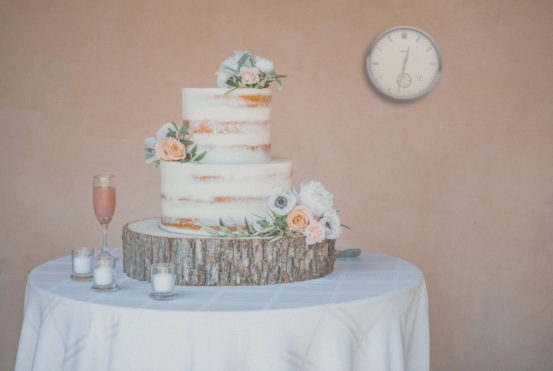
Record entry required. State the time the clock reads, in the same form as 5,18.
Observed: 12,32
